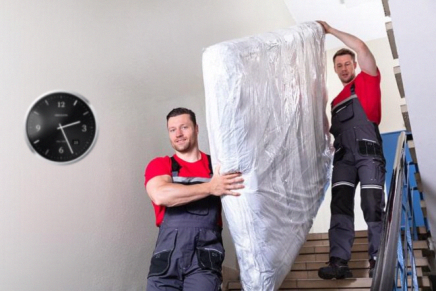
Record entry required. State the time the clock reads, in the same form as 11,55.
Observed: 2,26
